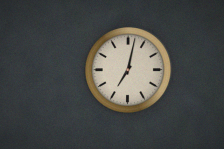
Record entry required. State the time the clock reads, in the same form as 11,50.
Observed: 7,02
